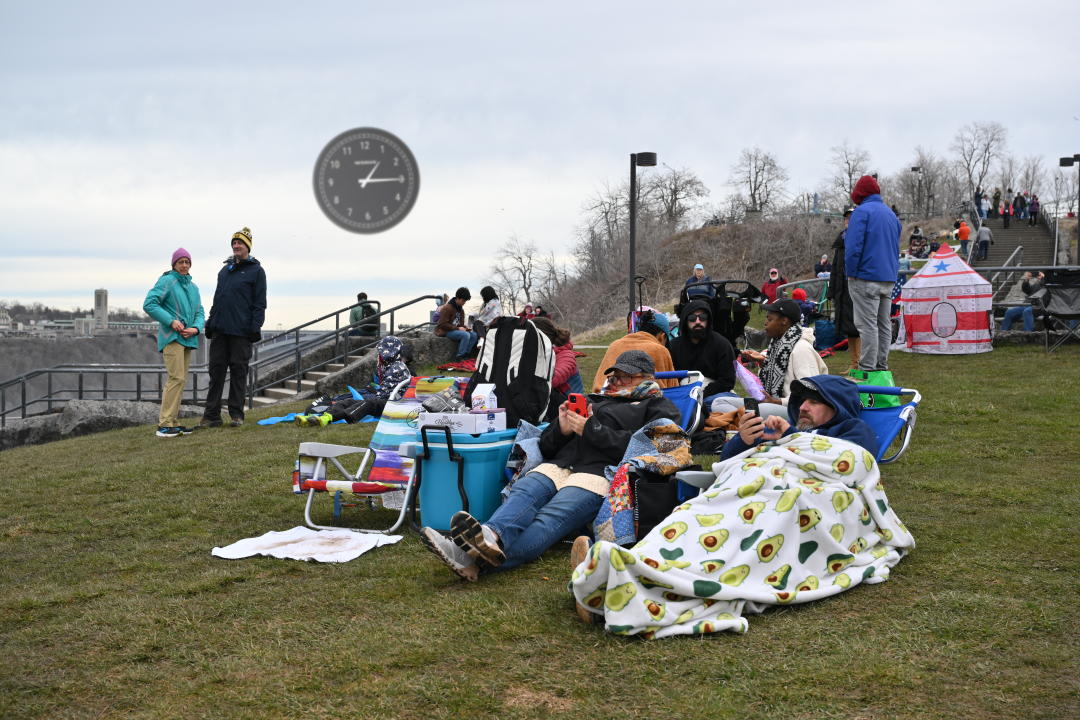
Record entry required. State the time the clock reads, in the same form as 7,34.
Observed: 1,15
